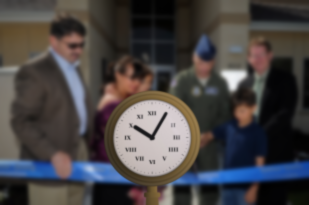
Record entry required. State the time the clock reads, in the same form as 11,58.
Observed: 10,05
